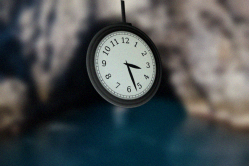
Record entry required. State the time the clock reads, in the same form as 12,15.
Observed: 3,27
